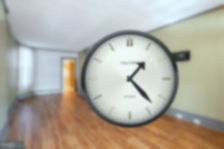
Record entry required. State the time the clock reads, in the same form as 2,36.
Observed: 1,23
